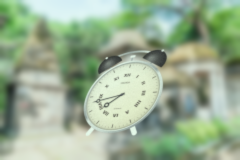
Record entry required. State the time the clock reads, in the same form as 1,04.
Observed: 7,43
